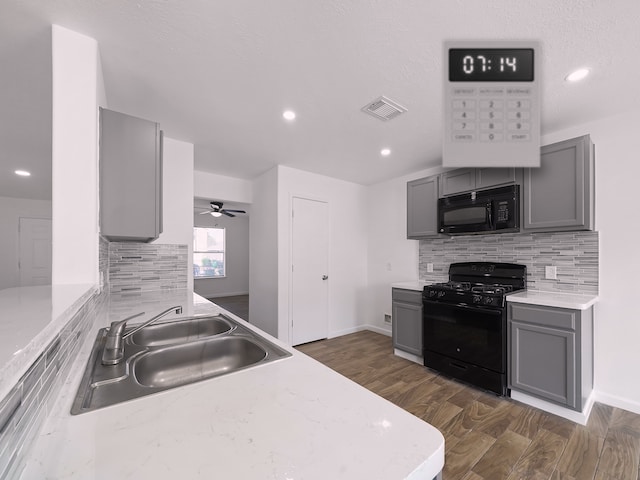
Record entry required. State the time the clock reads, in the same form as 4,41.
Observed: 7,14
